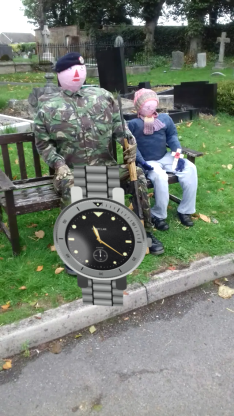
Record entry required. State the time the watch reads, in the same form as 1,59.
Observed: 11,21
